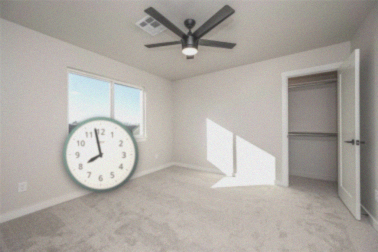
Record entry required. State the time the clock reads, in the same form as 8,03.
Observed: 7,58
